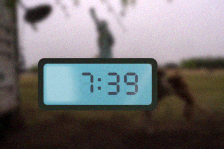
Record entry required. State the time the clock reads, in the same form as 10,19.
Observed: 7,39
